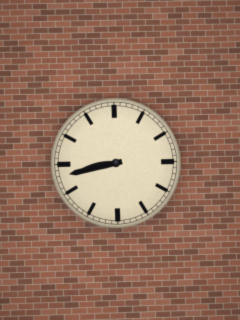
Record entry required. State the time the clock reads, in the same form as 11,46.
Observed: 8,43
